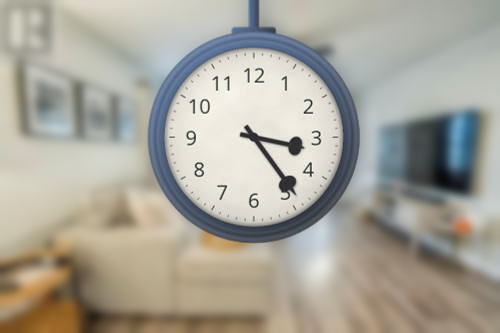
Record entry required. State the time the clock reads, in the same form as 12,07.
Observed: 3,24
